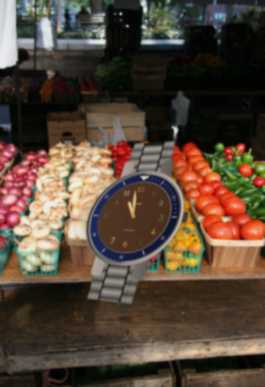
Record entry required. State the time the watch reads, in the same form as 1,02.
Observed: 10,58
